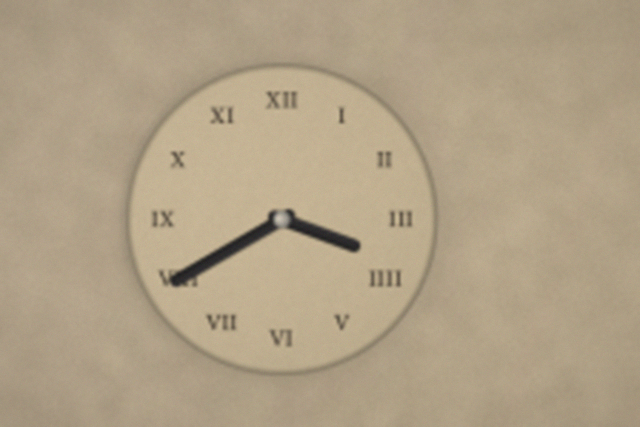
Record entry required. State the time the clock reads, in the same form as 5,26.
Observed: 3,40
